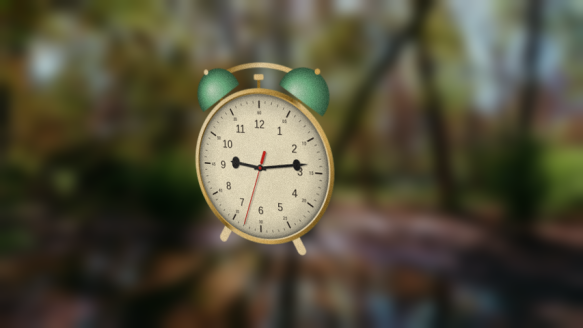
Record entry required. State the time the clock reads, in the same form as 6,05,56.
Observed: 9,13,33
